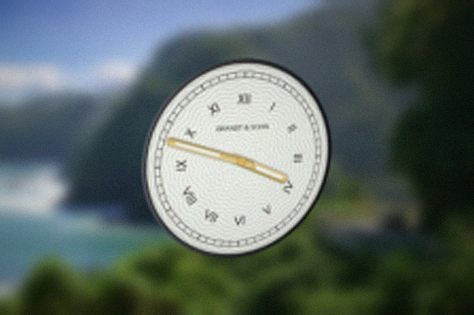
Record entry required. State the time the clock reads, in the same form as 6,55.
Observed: 3,48
